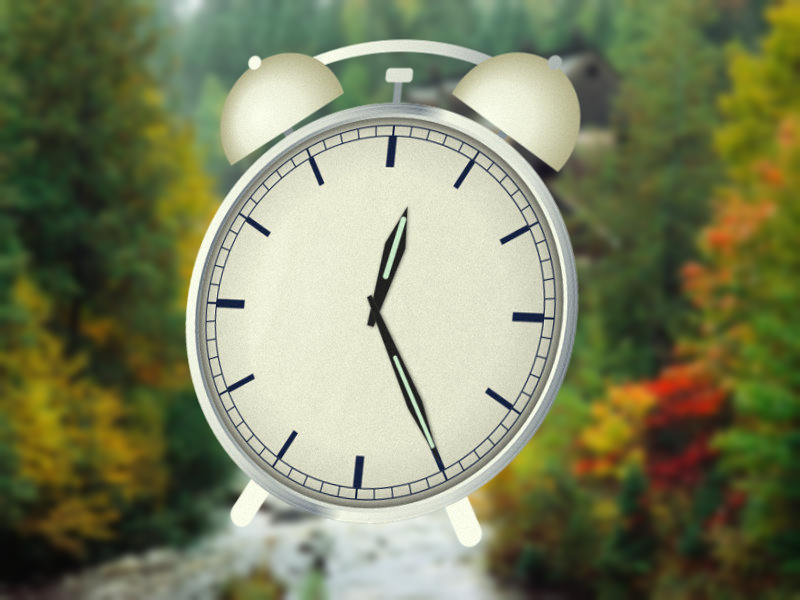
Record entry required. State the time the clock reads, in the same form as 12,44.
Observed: 12,25
